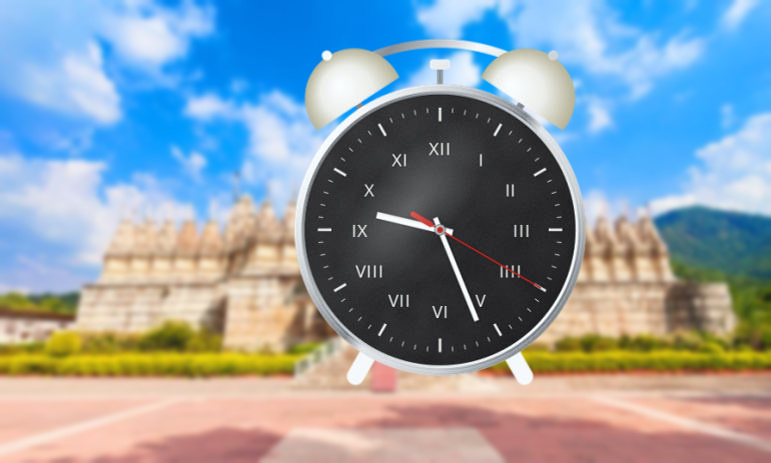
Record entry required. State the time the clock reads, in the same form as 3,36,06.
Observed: 9,26,20
